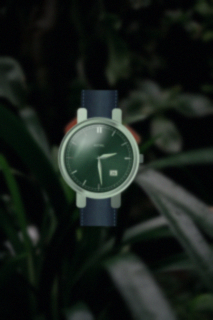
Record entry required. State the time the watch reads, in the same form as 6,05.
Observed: 2,29
